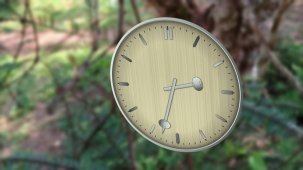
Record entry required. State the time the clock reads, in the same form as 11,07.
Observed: 2,33
